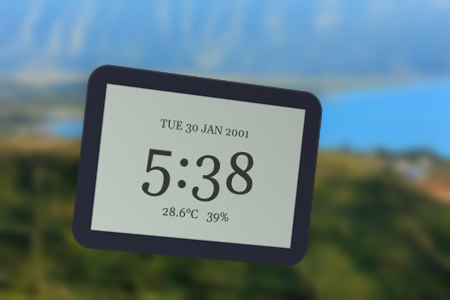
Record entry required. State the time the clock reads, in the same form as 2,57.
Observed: 5,38
